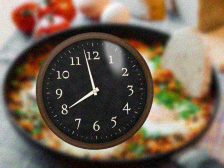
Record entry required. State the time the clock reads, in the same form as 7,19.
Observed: 7,58
